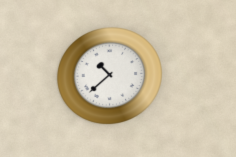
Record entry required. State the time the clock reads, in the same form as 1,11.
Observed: 10,38
